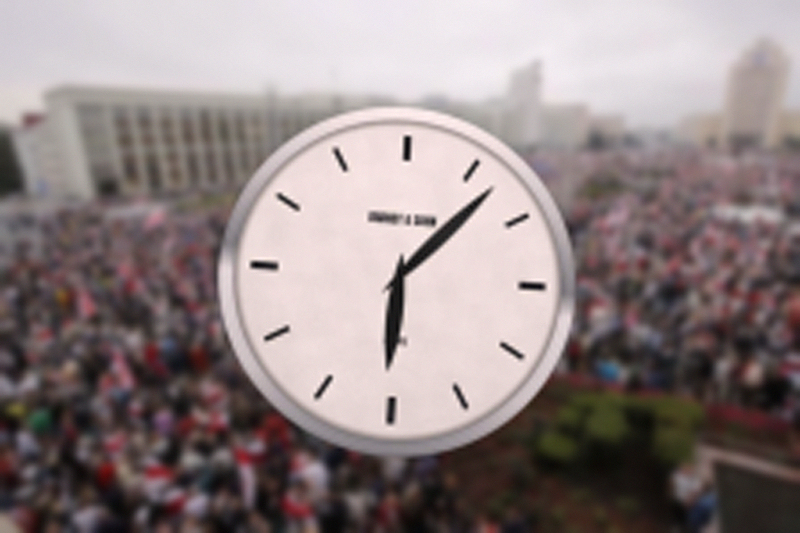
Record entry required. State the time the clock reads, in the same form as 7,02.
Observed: 6,07
